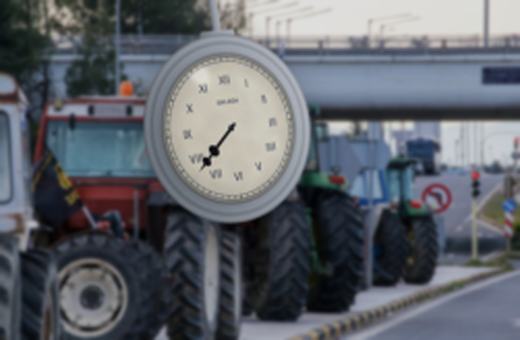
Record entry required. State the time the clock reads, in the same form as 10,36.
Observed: 7,38
